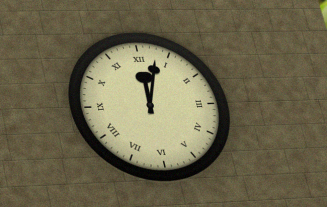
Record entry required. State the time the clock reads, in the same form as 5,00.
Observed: 12,03
